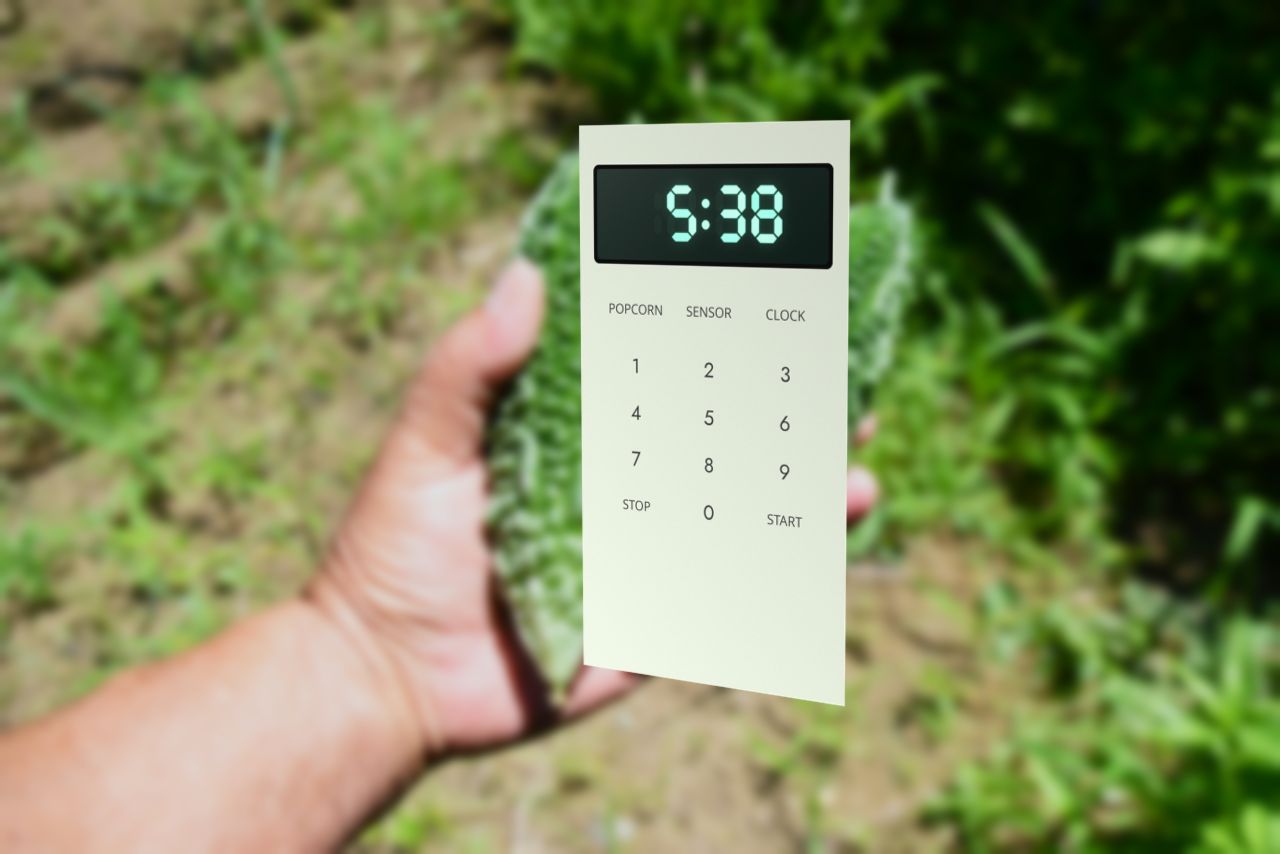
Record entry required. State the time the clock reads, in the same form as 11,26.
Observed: 5,38
